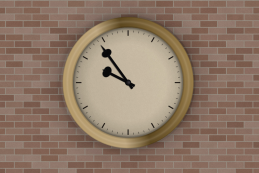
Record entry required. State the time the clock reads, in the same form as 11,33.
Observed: 9,54
